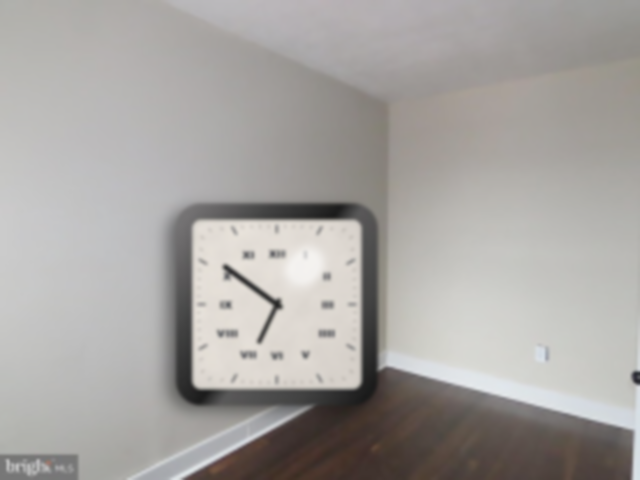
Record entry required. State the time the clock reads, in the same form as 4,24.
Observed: 6,51
